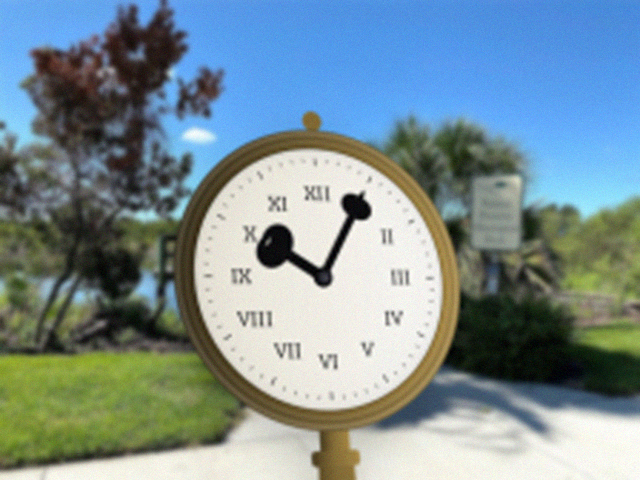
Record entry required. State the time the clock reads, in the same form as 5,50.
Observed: 10,05
